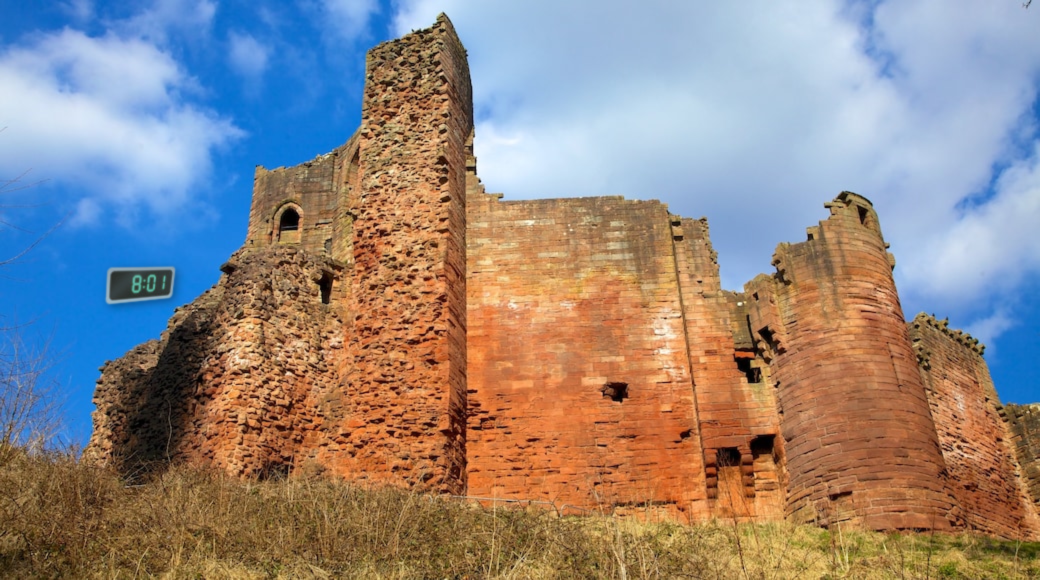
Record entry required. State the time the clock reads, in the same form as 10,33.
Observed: 8,01
